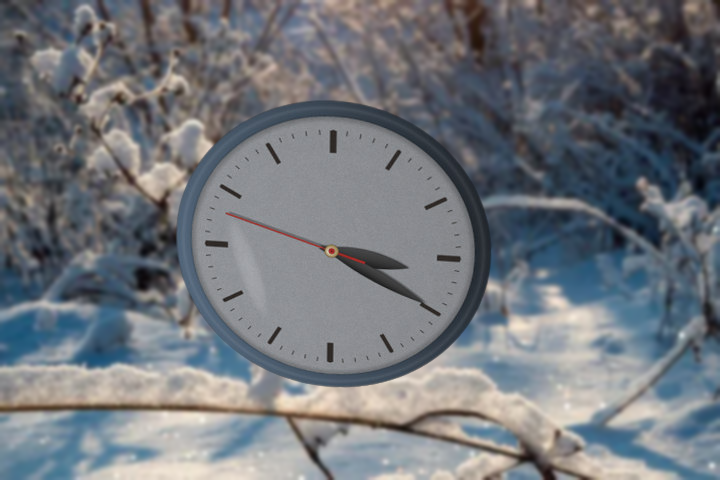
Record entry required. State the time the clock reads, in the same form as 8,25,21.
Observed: 3,19,48
